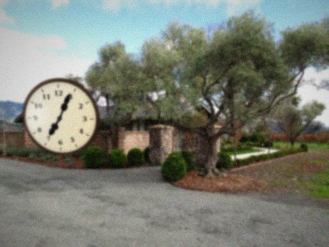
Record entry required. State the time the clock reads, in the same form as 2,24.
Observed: 7,04
